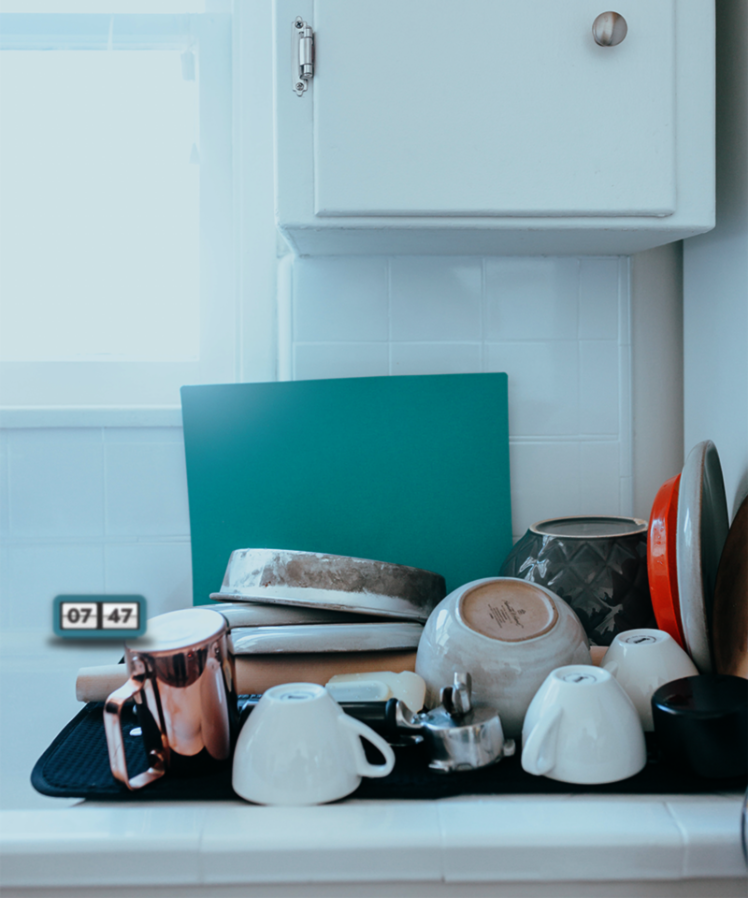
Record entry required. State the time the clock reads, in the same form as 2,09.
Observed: 7,47
